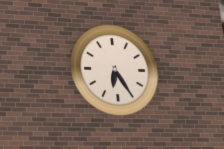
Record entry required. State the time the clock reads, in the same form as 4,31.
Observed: 6,25
